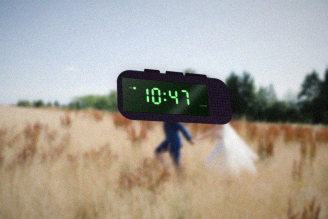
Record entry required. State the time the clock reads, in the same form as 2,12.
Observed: 10,47
